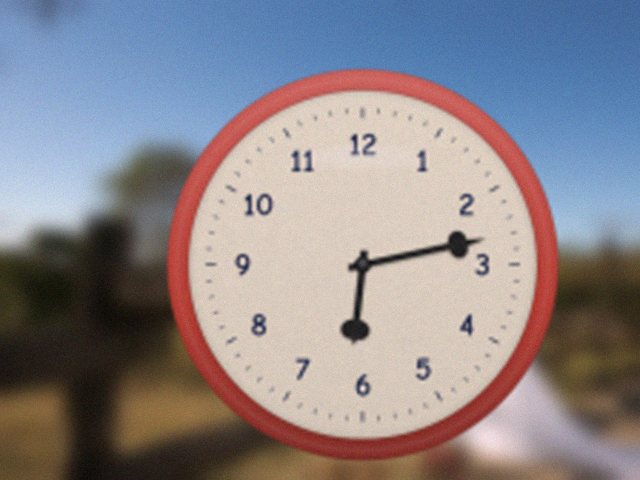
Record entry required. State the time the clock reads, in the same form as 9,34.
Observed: 6,13
